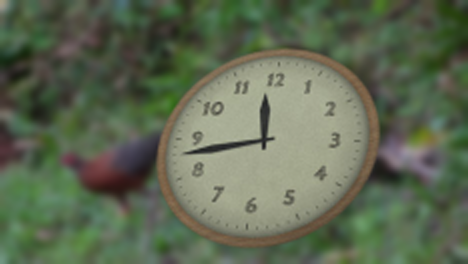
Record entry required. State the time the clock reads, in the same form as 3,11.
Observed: 11,43
